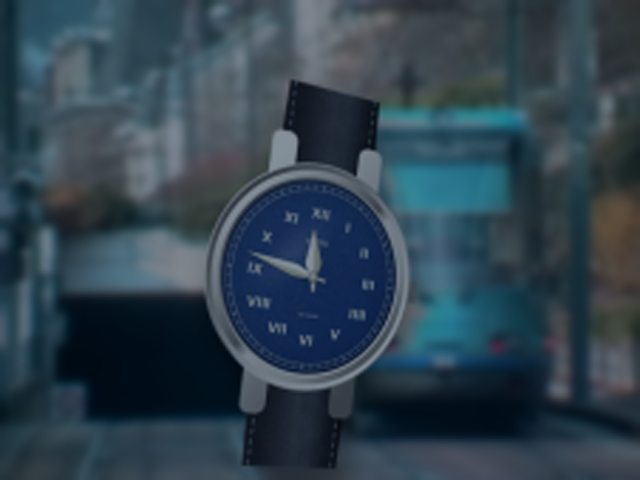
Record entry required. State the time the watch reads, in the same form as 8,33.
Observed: 11,47
